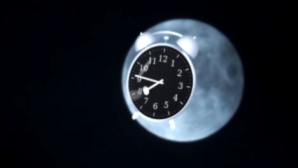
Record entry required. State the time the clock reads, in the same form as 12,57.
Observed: 7,46
